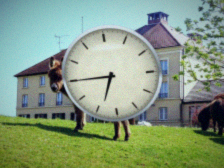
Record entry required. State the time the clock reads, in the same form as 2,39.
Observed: 6,45
